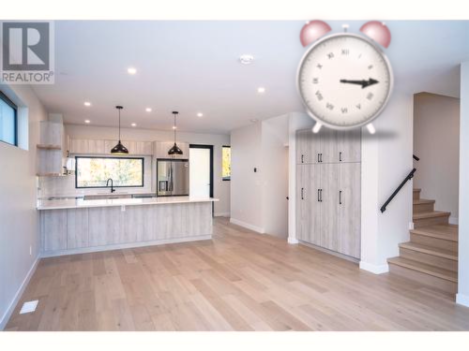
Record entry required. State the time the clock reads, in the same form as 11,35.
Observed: 3,15
